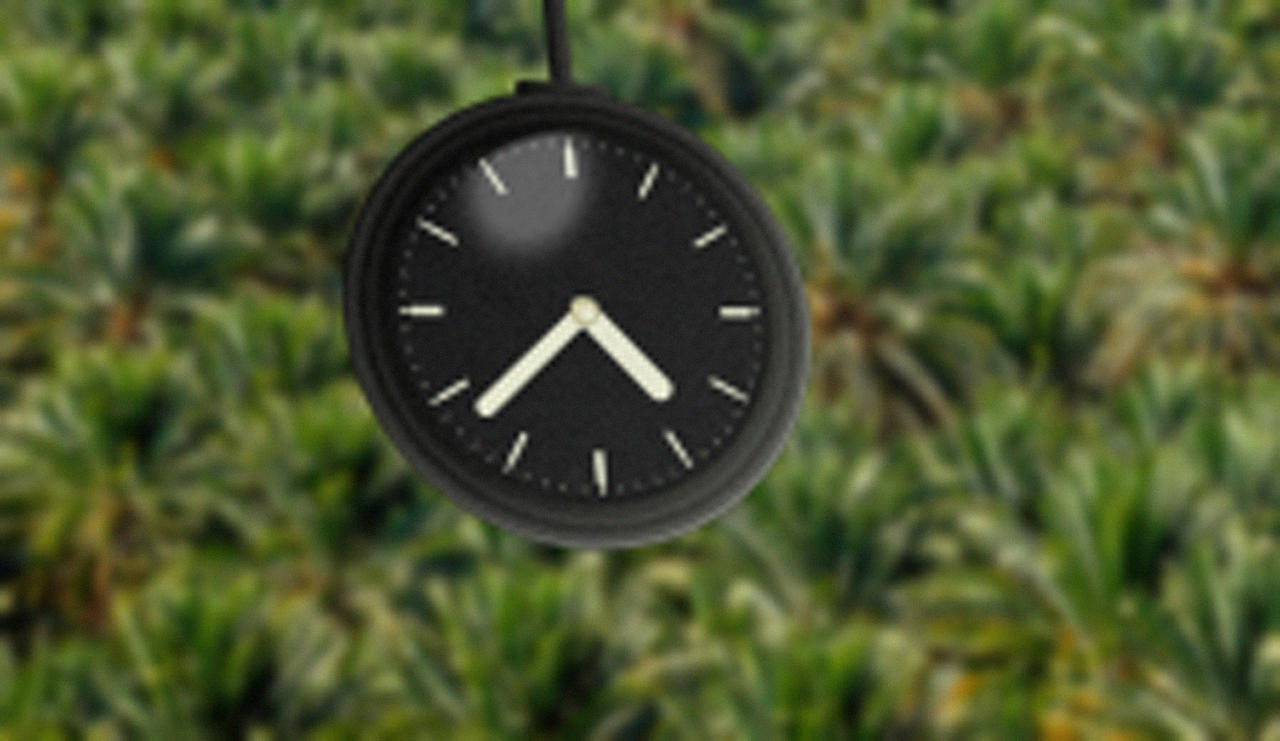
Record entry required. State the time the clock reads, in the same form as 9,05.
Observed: 4,38
